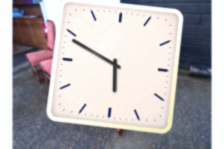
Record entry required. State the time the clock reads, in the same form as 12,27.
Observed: 5,49
